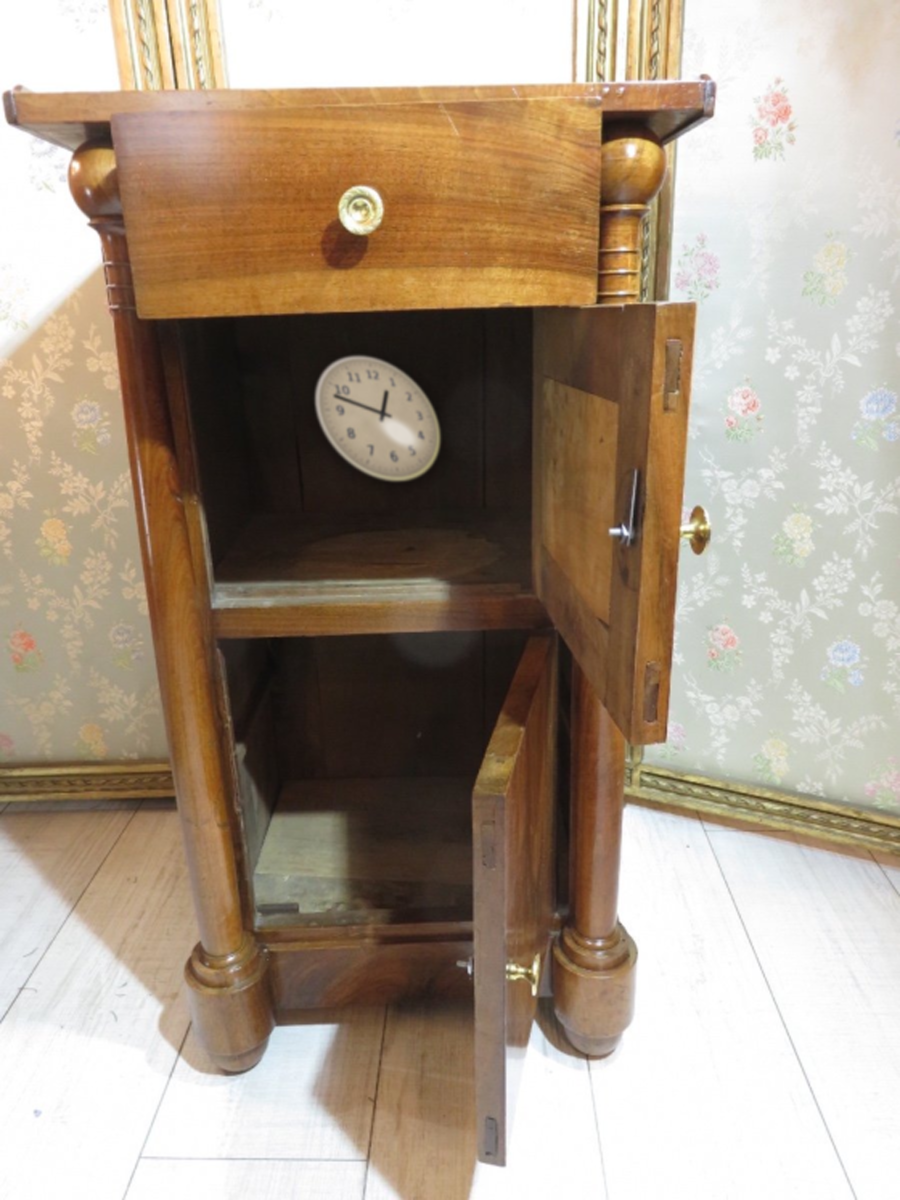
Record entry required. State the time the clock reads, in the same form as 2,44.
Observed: 12,48
